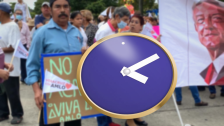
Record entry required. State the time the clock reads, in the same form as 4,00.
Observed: 4,11
